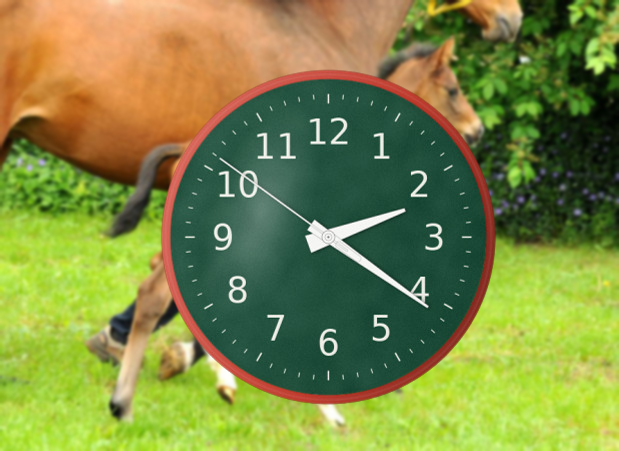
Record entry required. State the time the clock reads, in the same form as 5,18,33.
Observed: 2,20,51
